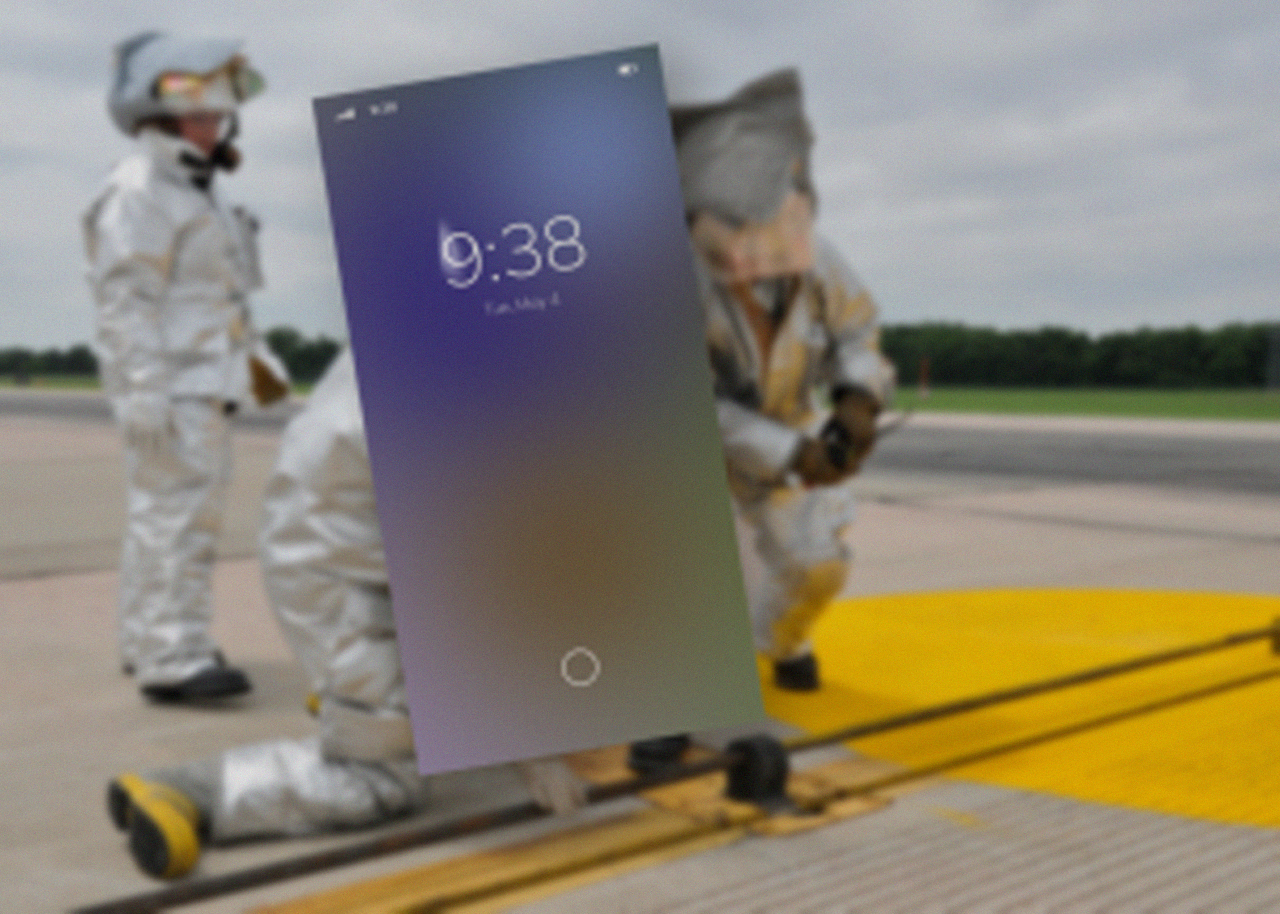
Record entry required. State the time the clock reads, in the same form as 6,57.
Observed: 9,38
